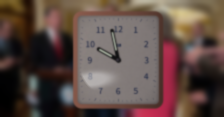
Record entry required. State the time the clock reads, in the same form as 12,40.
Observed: 9,58
